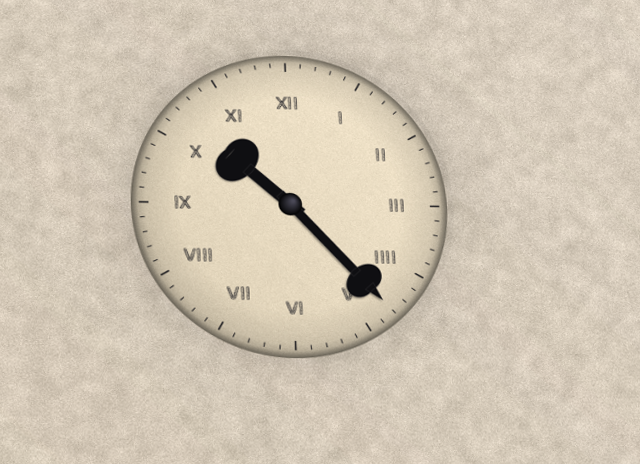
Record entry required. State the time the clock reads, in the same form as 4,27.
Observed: 10,23
